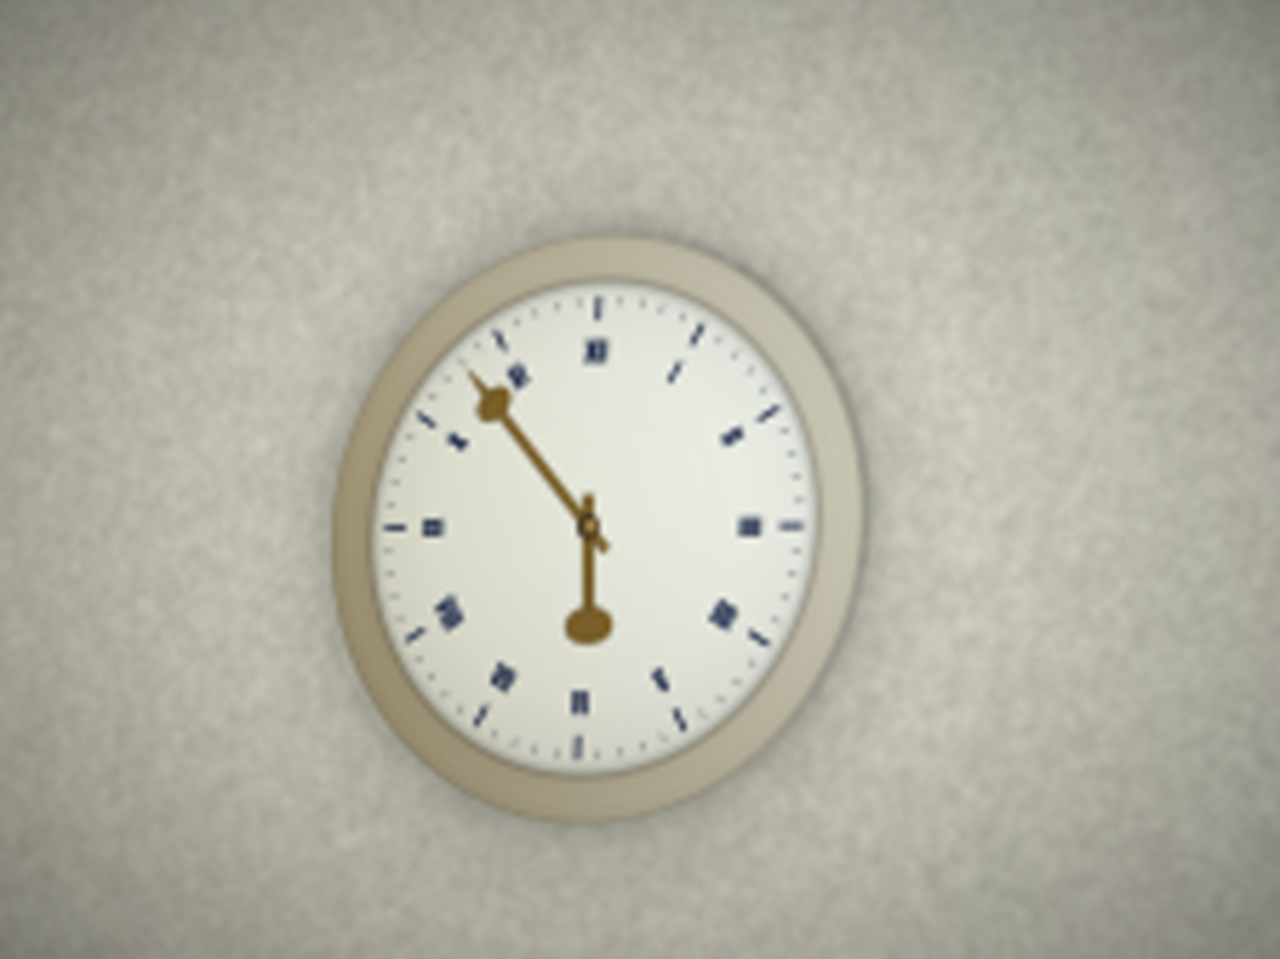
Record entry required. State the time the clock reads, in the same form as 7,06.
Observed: 5,53
